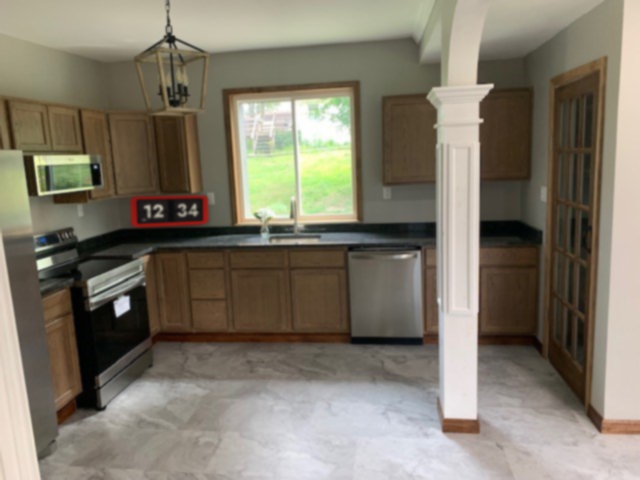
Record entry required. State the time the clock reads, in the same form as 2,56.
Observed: 12,34
